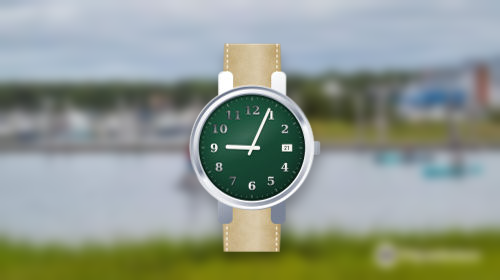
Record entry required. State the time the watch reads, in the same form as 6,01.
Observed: 9,04
